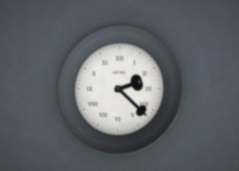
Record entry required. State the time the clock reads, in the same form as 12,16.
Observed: 2,22
